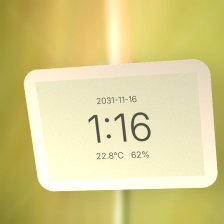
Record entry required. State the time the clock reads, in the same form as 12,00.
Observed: 1,16
